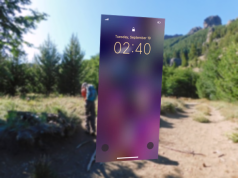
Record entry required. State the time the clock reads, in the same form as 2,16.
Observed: 2,40
